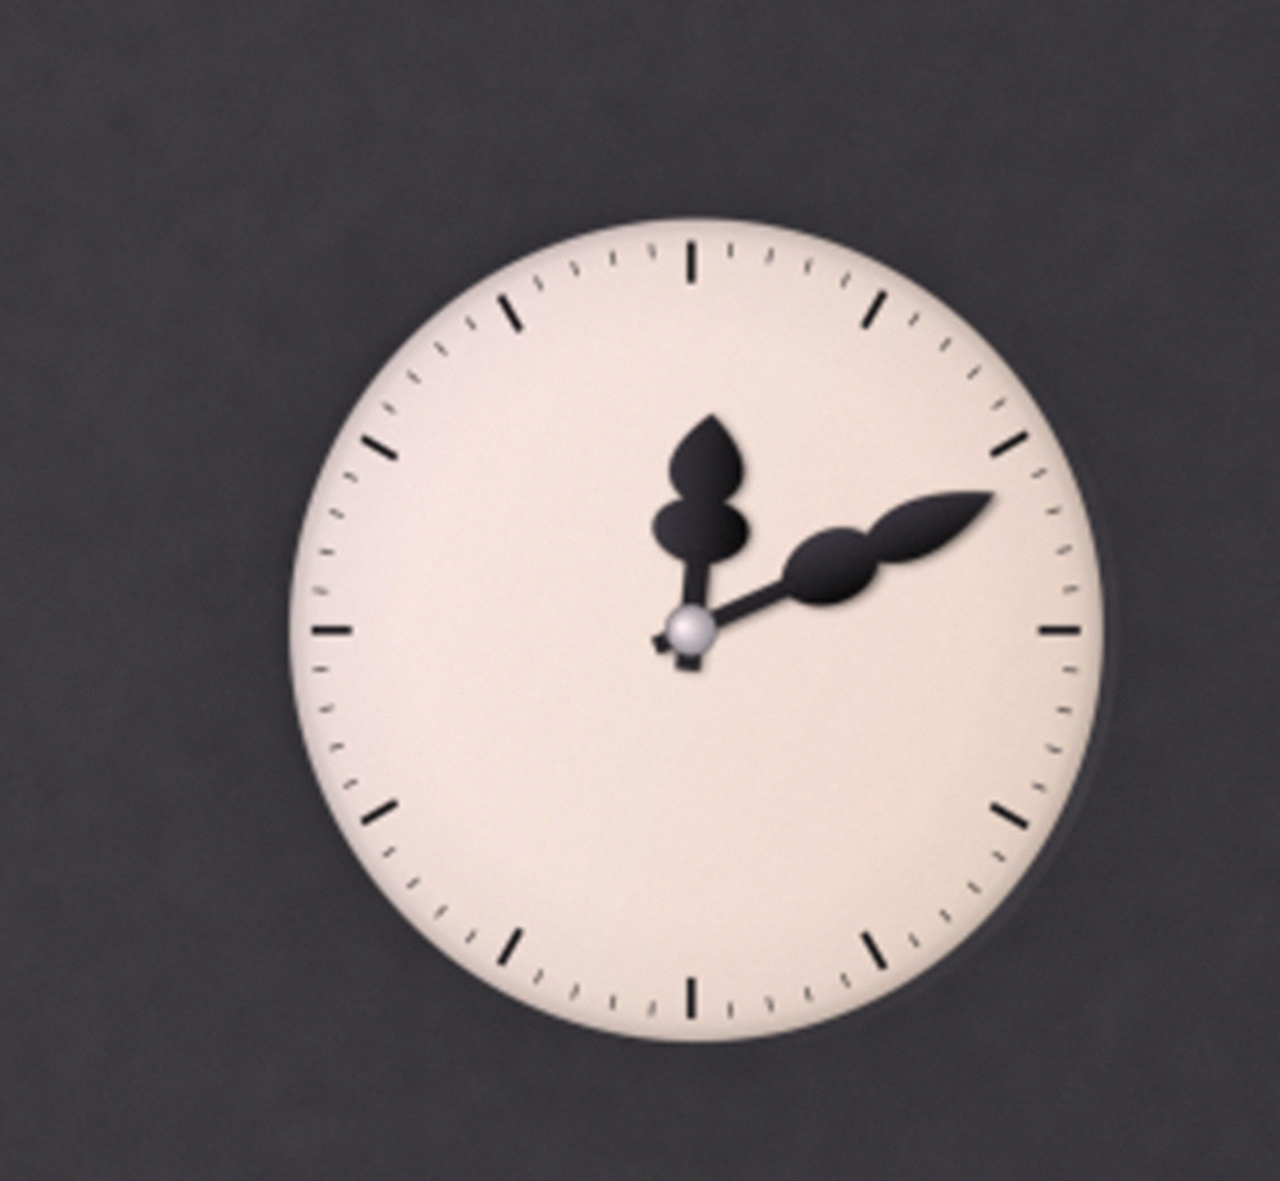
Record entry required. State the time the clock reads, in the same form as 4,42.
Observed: 12,11
